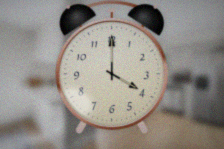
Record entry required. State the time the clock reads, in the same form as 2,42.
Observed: 4,00
